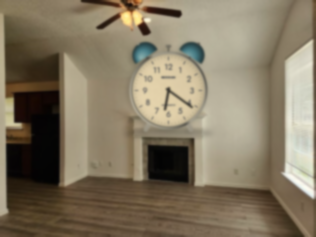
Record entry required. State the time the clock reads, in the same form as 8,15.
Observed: 6,21
